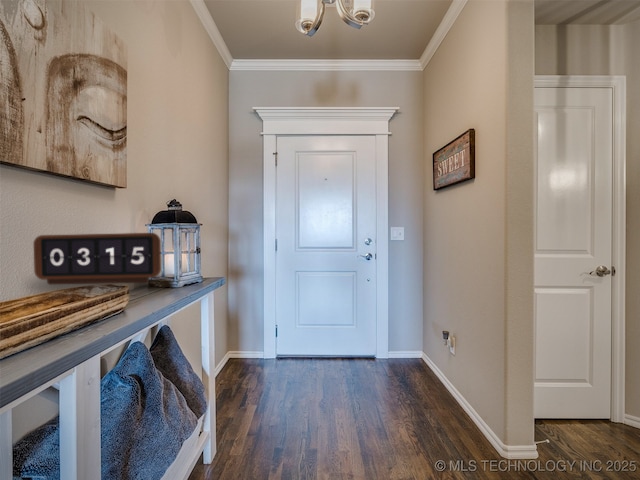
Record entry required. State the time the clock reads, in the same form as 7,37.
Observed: 3,15
